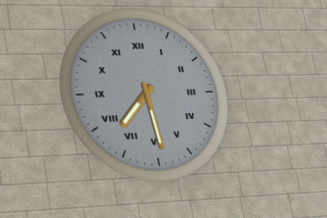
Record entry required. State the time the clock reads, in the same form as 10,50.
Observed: 7,29
